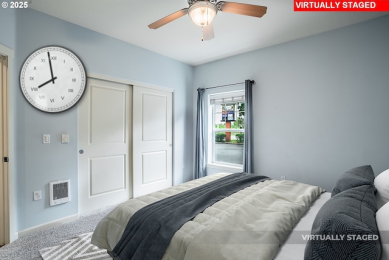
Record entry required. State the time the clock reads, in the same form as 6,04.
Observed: 7,58
